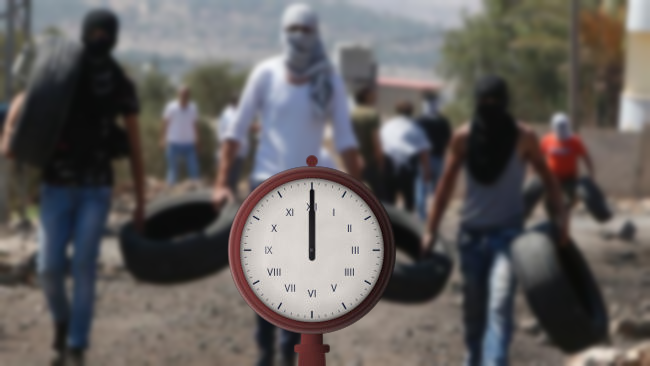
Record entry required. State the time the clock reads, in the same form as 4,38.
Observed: 12,00
